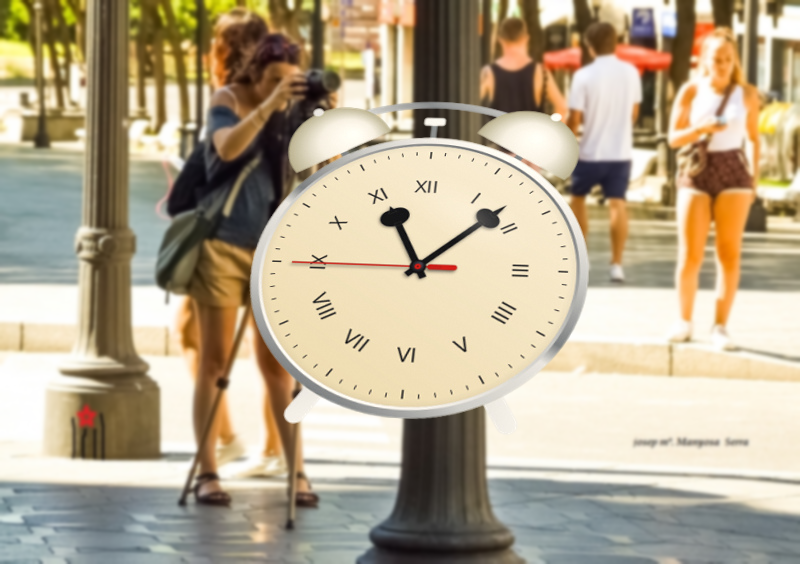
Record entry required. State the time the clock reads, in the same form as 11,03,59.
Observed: 11,07,45
